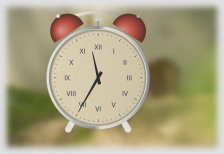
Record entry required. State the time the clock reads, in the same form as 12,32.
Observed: 11,35
